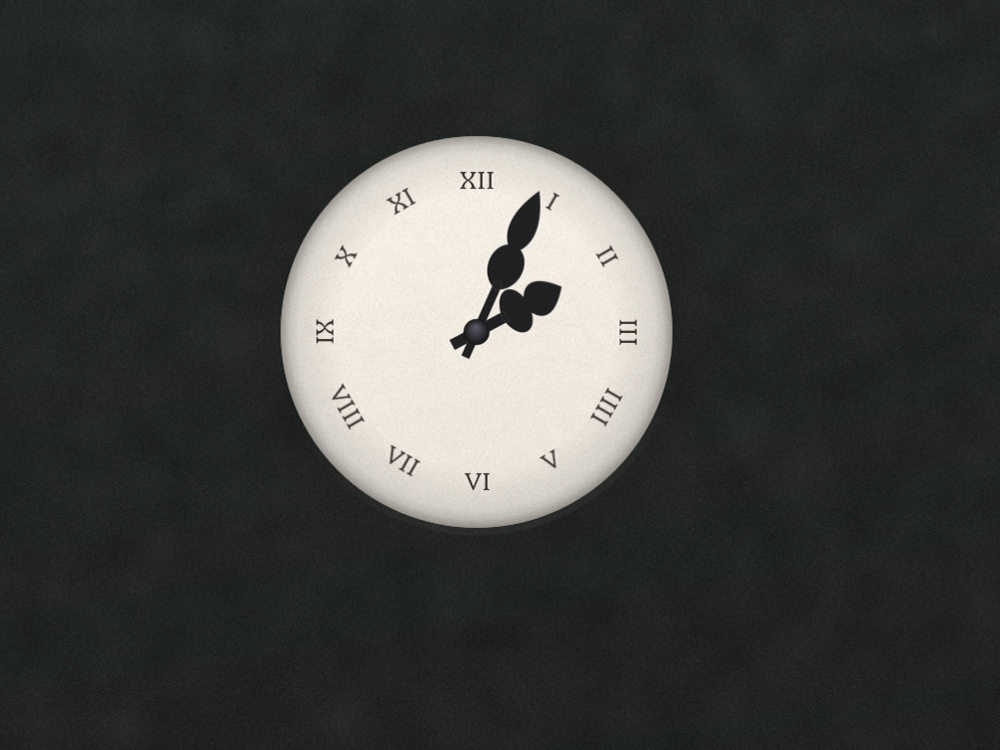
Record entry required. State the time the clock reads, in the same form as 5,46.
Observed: 2,04
